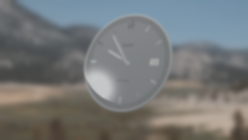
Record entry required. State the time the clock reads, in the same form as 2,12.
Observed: 9,54
